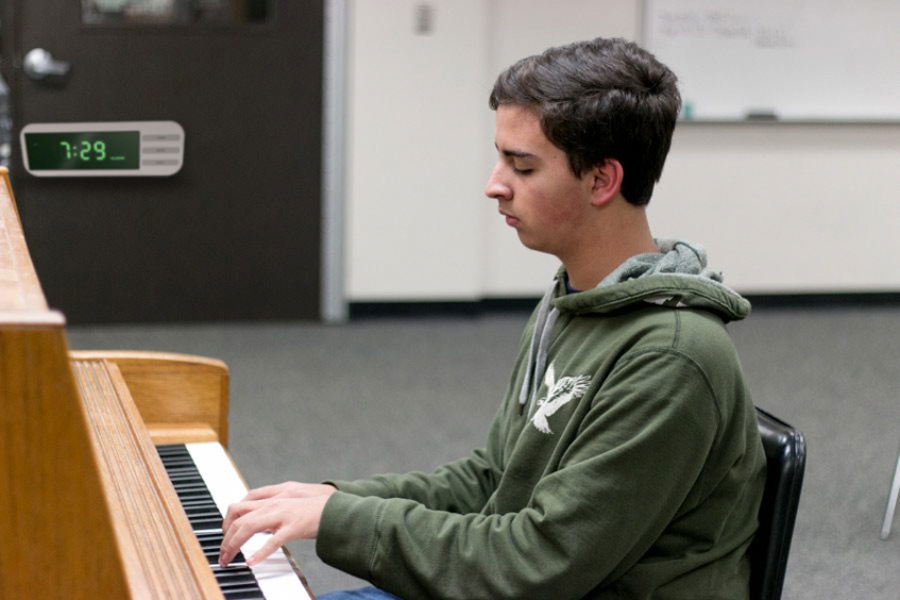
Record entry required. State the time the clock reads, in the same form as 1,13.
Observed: 7,29
